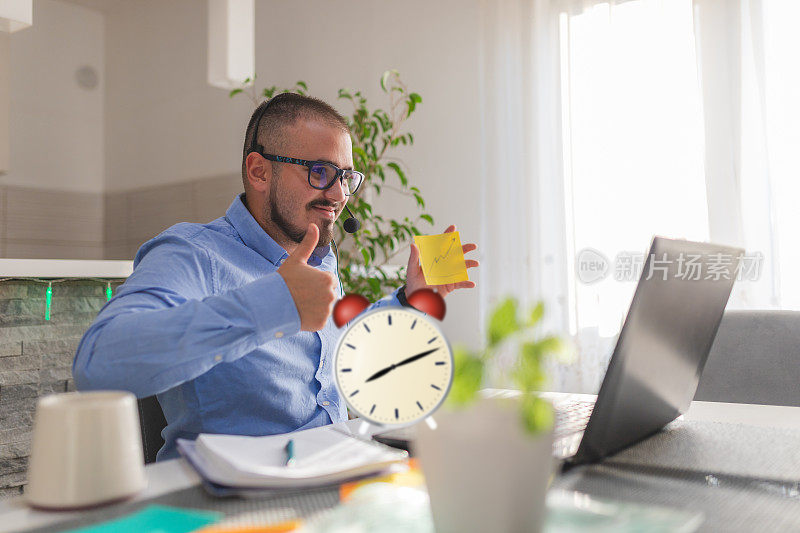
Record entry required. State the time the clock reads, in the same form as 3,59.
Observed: 8,12
